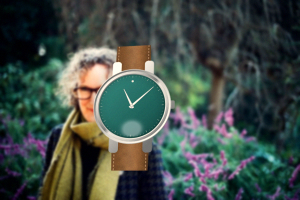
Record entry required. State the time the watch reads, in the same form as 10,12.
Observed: 11,08
